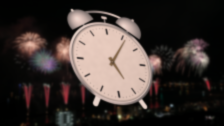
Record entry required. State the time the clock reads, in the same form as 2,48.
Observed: 5,06
